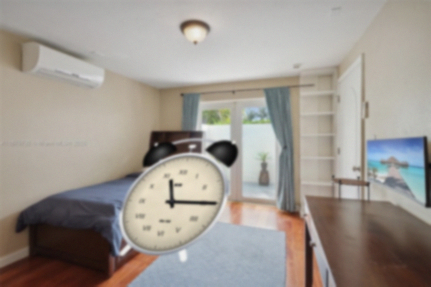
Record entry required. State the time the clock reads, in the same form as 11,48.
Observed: 11,15
